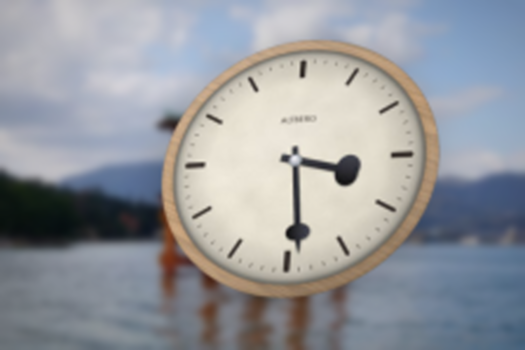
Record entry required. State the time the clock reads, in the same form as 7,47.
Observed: 3,29
